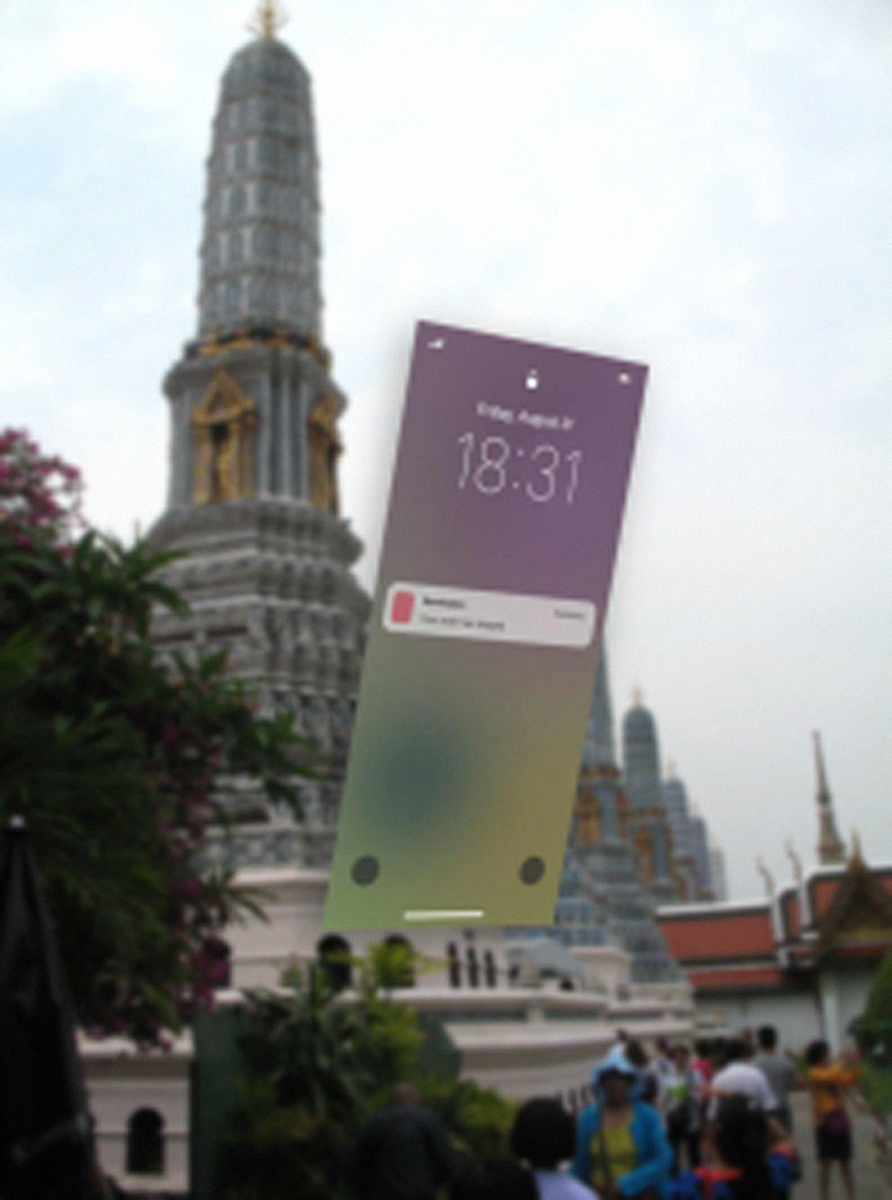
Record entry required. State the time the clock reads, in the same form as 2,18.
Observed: 18,31
